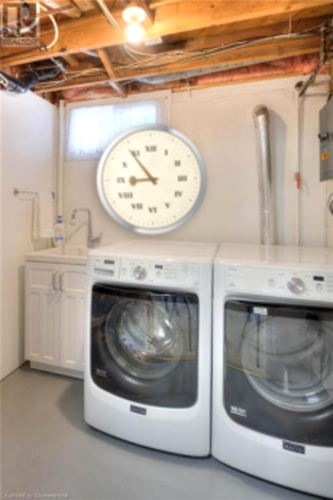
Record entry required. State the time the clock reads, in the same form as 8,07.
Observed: 8,54
